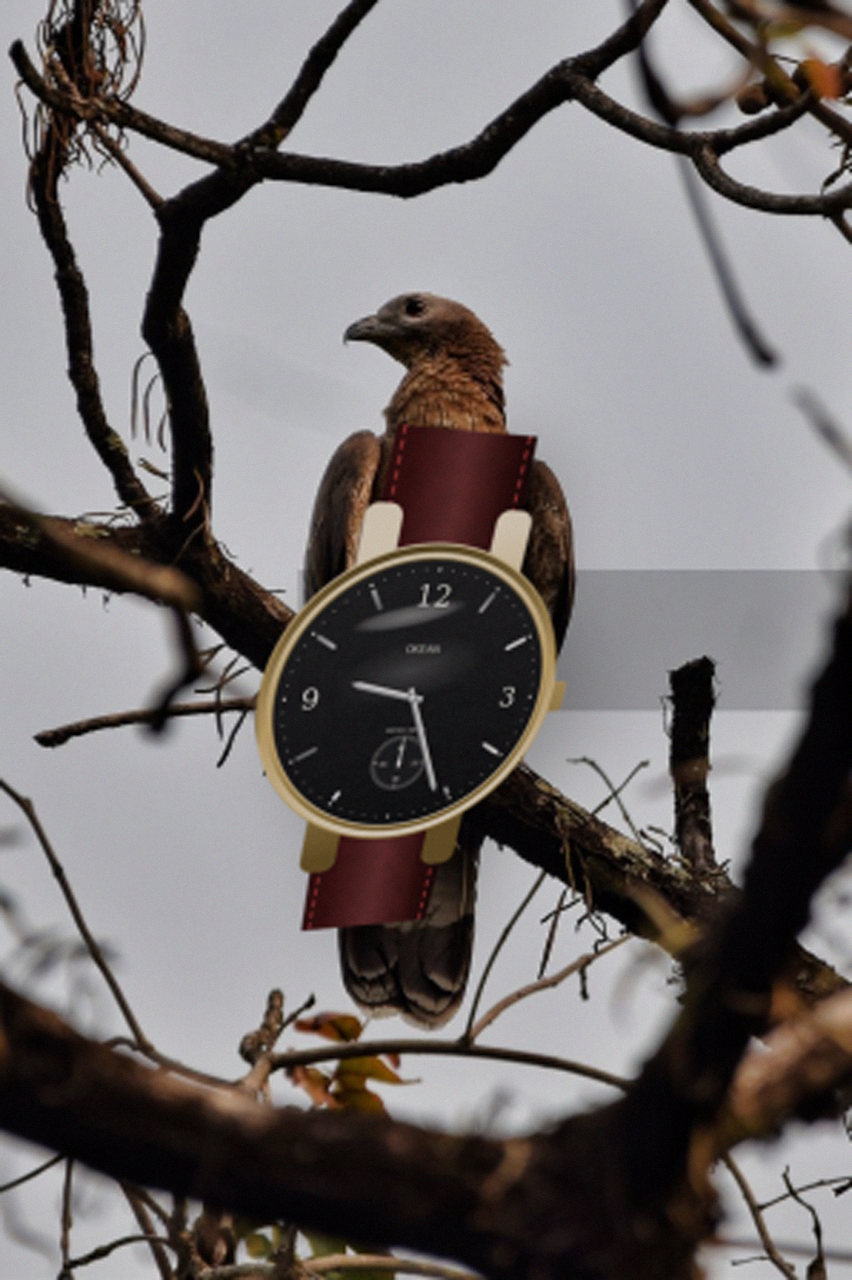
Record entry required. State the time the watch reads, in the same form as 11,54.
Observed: 9,26
